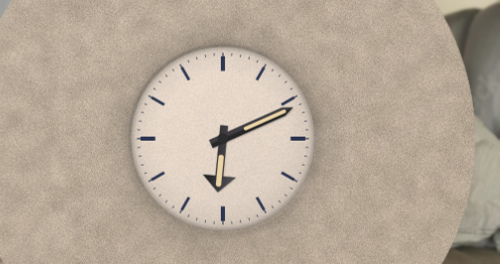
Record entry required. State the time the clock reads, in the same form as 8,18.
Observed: 6,11
